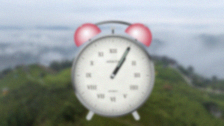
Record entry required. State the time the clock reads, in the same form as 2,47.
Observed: 1,05
